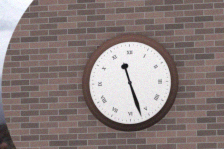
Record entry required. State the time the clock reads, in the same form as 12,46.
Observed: 11,27
